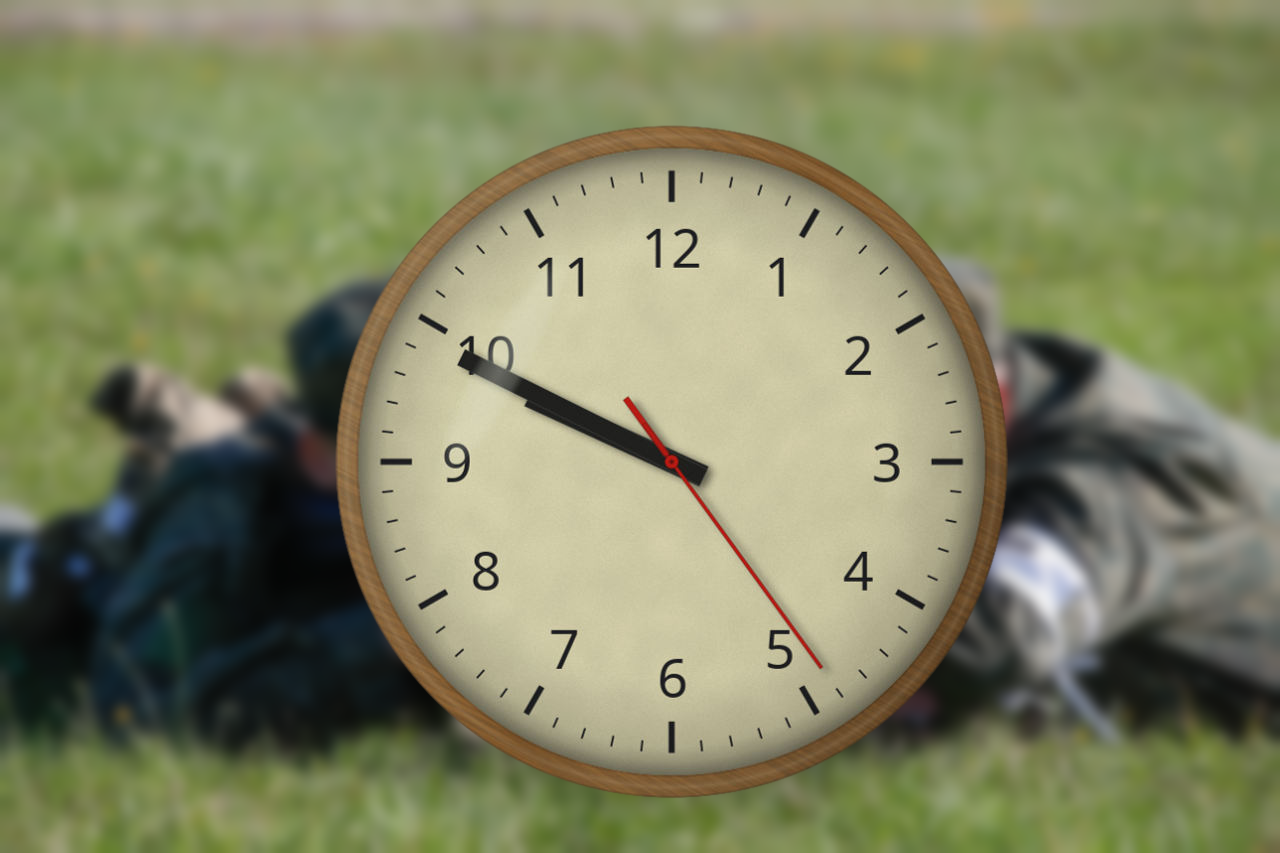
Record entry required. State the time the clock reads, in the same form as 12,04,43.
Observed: 9,49,24
